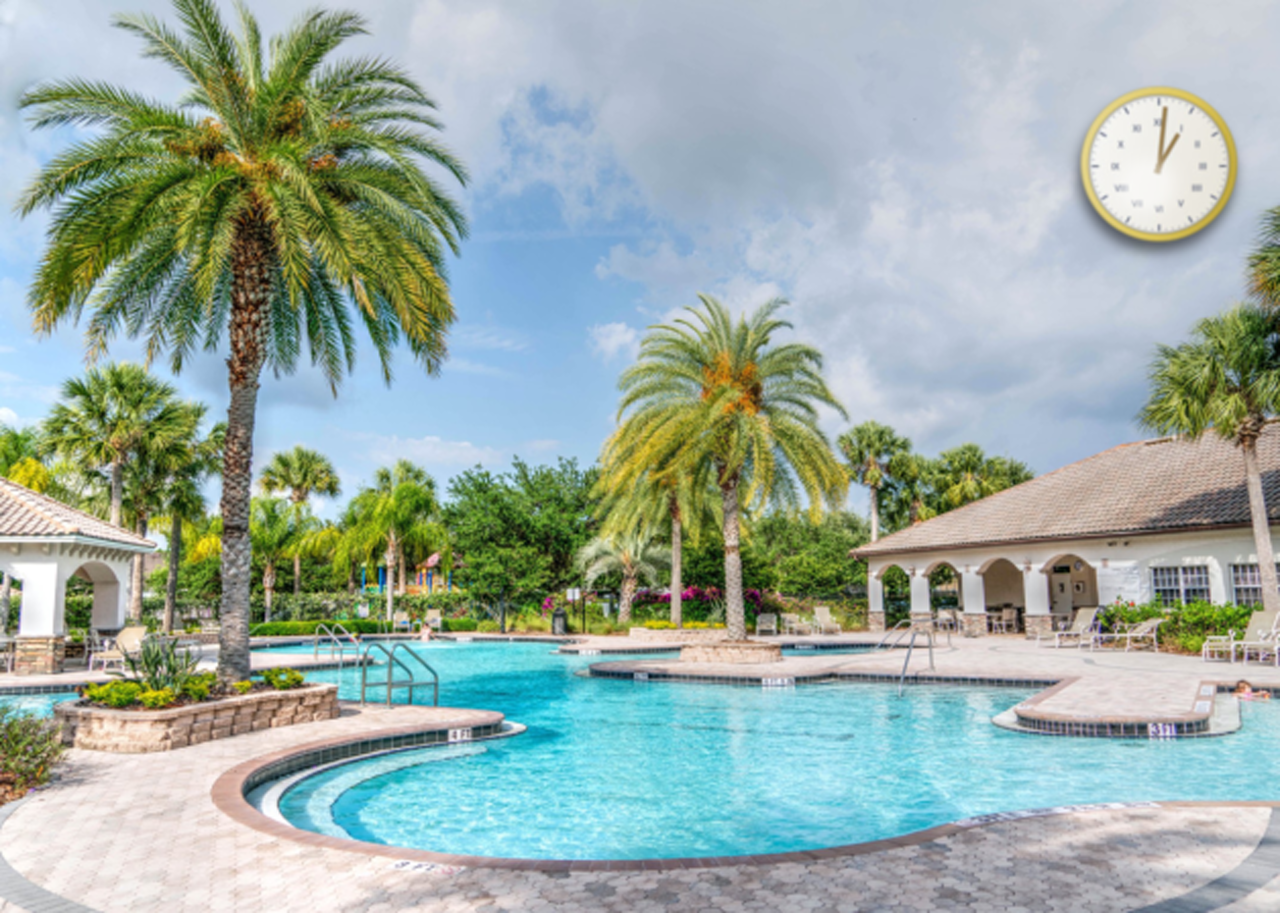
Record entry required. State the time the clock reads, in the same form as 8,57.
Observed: 1,01
